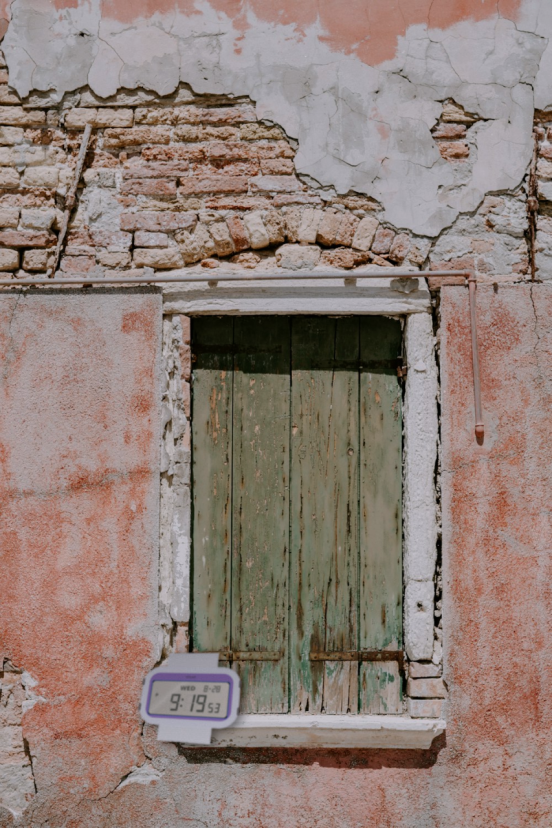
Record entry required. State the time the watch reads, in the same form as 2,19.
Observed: 9,19
